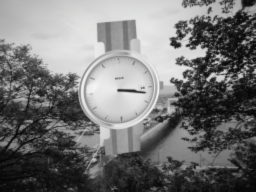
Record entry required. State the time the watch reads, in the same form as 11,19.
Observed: 3,17
